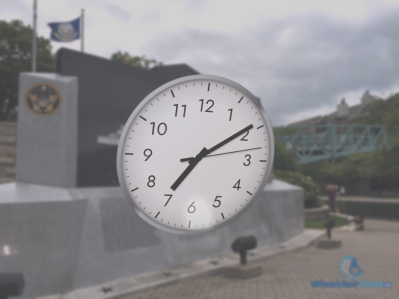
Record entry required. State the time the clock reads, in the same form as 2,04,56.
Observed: 7,09,13
